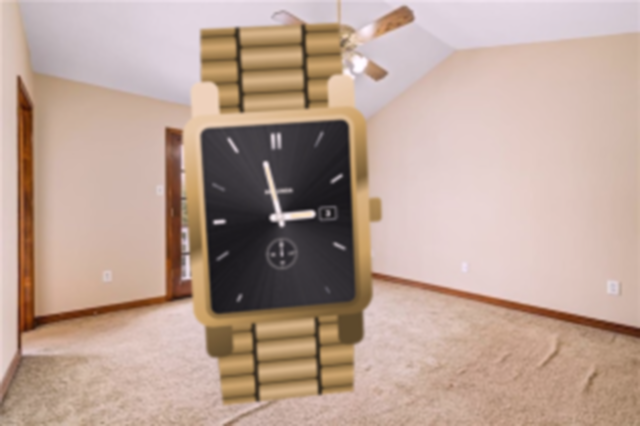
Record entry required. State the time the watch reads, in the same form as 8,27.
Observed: 2,58
